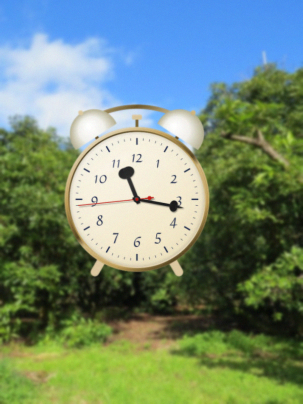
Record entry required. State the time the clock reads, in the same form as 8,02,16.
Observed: 11,16,44
